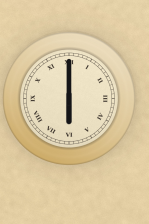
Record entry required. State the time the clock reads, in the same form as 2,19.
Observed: 6,00
